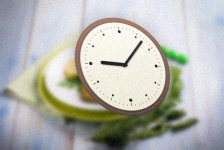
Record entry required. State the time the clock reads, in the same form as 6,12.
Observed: 9,07
